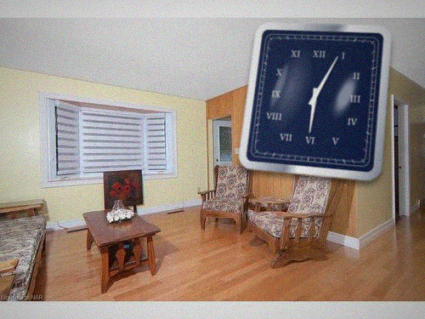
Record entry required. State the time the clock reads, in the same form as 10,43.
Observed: 6,04
